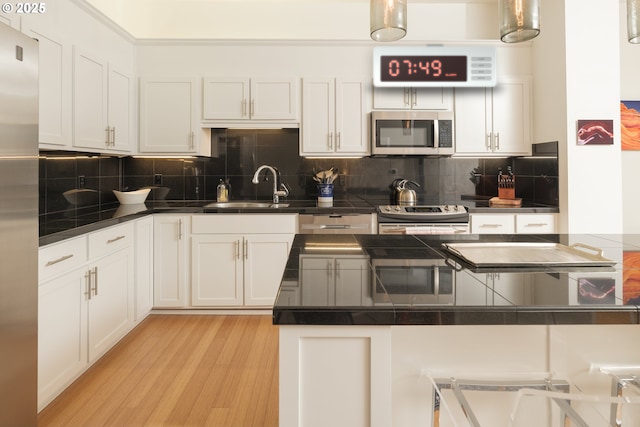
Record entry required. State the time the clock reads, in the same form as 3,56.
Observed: 7,49
